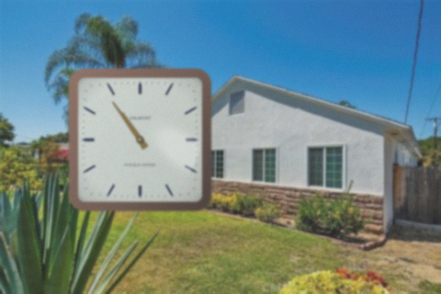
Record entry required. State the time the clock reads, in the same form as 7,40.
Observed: 10,54
